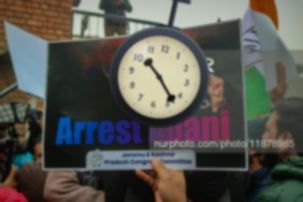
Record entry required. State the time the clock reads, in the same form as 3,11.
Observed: 10,23
